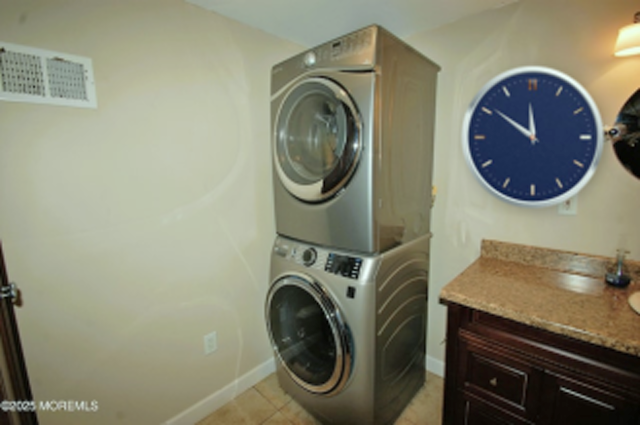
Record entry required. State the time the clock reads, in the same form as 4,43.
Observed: 11,51
